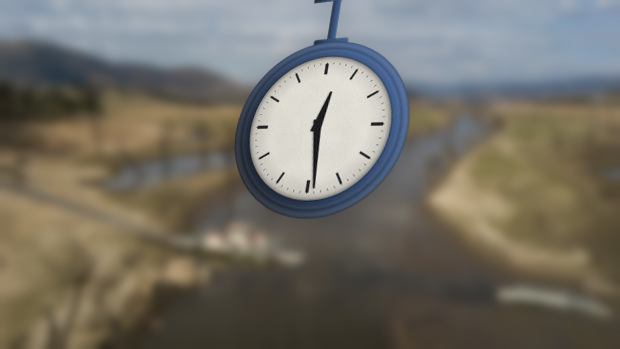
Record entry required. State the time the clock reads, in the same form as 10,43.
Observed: 12,29
